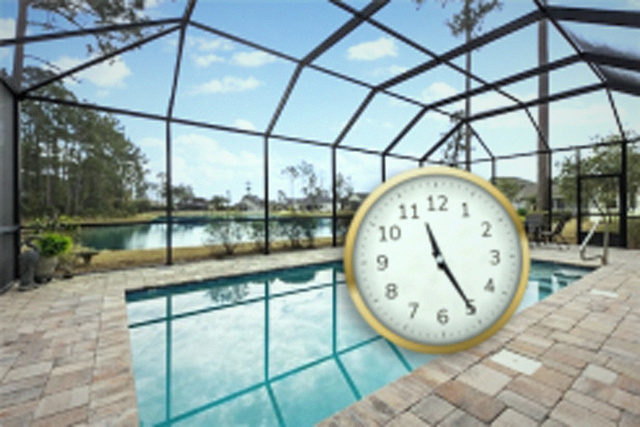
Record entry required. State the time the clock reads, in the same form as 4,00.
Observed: 11,25
